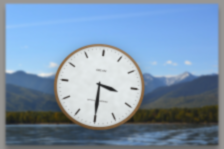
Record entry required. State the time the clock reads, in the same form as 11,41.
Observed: 3,30
